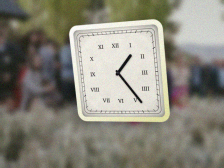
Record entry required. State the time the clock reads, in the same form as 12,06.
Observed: 1,24
